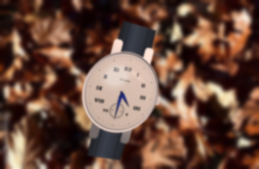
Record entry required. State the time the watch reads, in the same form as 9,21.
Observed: 4,30
